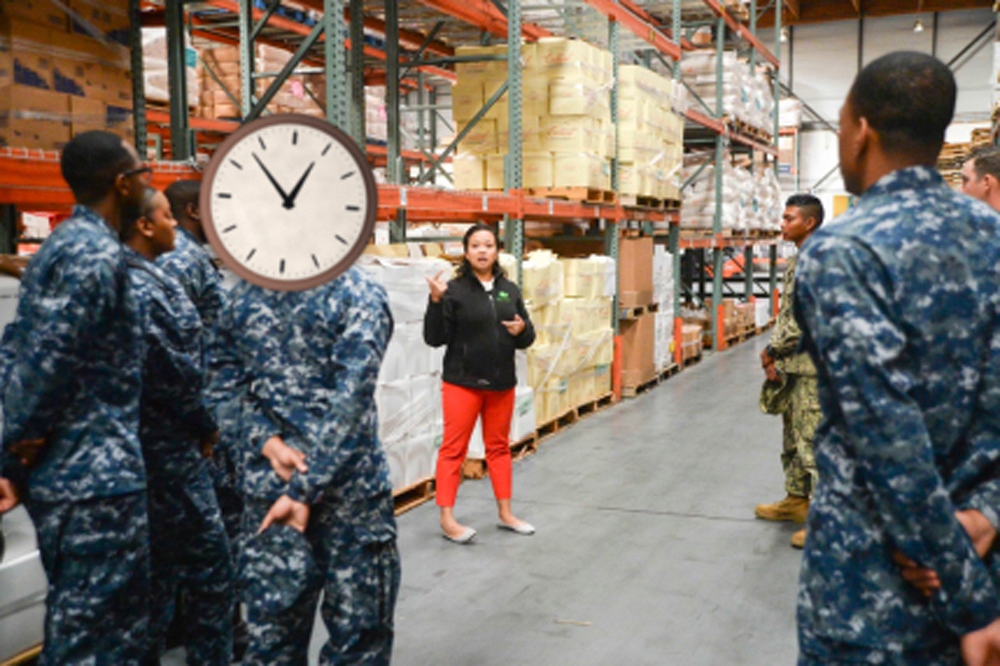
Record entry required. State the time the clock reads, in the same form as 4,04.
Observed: 12,53
